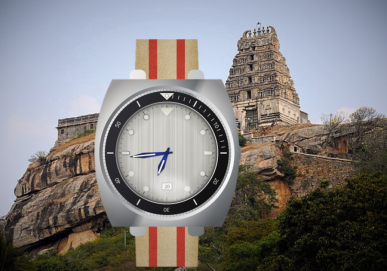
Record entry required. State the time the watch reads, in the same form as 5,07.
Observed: 6,44
